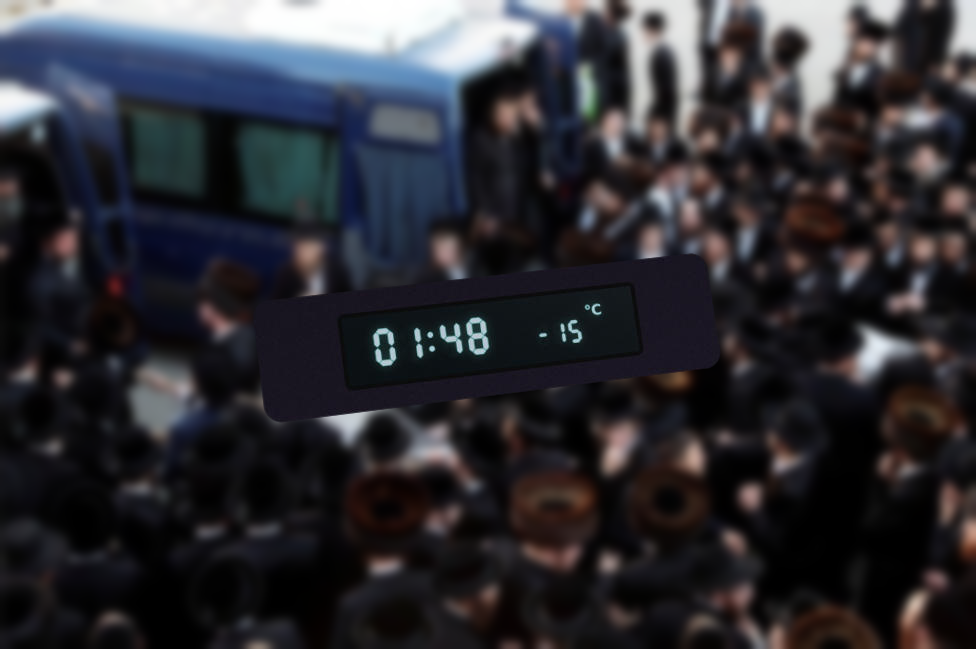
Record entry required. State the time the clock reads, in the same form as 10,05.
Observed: 1,48
